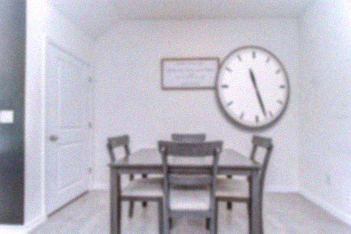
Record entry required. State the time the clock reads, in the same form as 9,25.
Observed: 11,27
